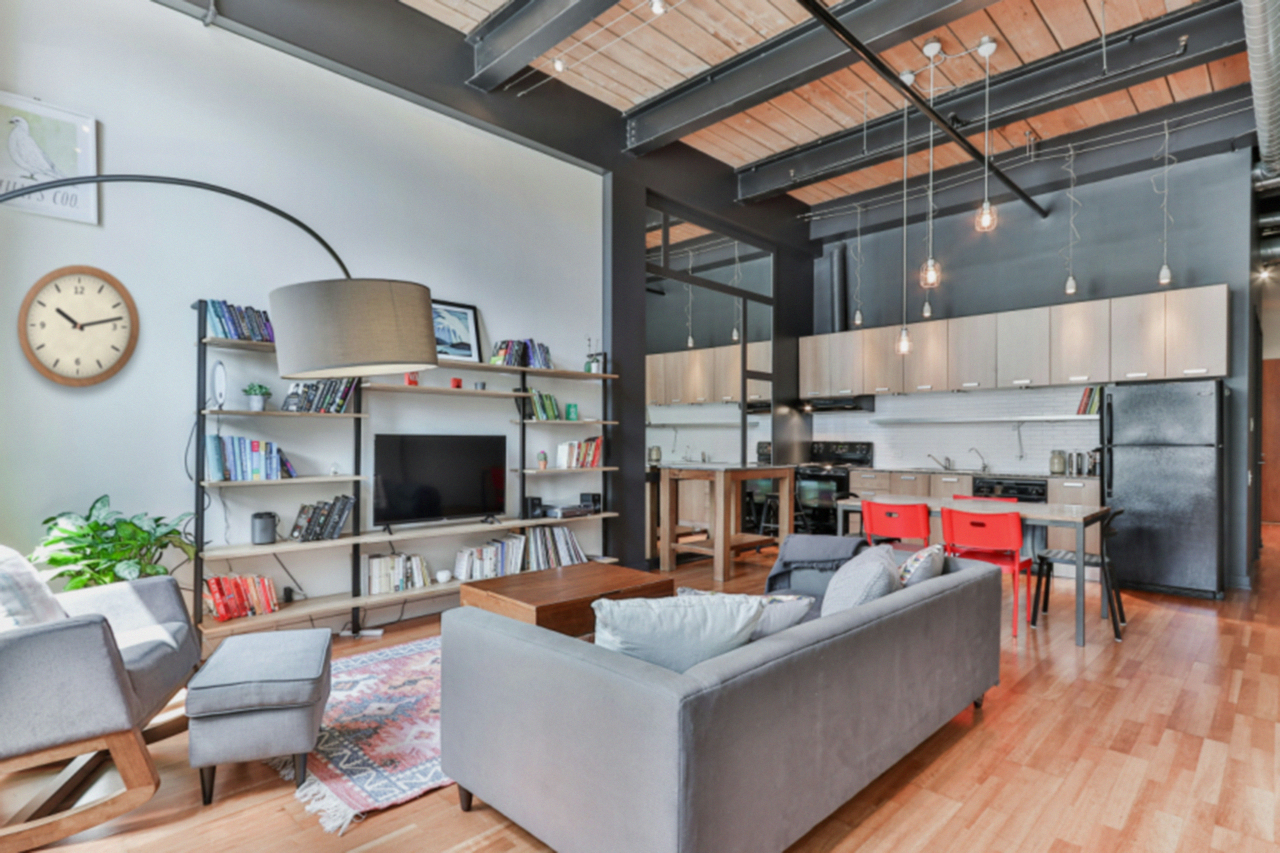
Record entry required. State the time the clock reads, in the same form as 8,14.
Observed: 10,13
